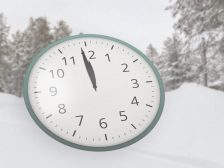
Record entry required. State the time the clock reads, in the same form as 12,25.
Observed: 11,59
